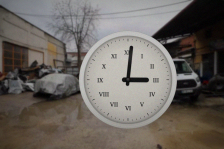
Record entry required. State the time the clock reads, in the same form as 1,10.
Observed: 3,01
